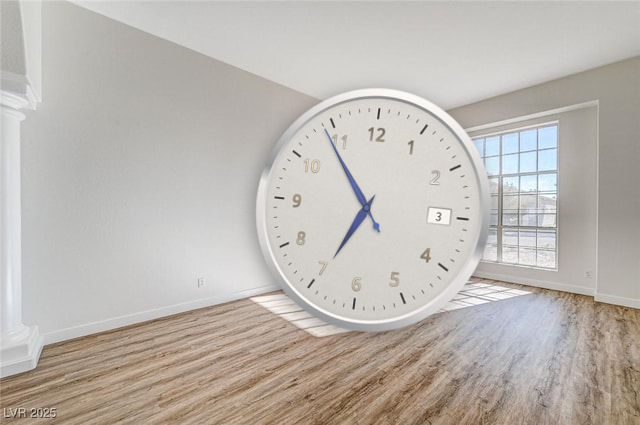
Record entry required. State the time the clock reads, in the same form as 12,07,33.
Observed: 6,53,54
